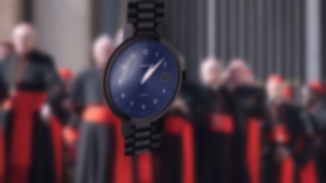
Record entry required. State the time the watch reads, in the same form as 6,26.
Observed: 1,08
